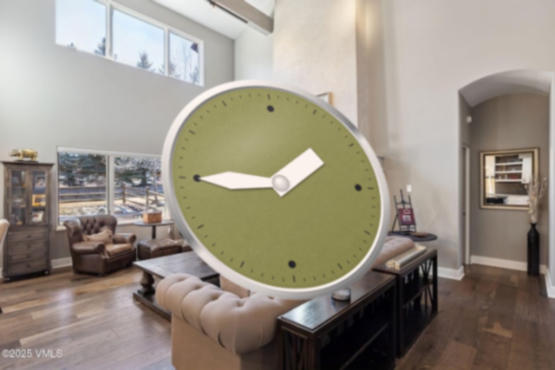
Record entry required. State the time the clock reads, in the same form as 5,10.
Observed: 1,45
